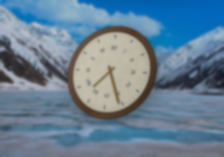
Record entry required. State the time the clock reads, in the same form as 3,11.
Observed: 7,26
